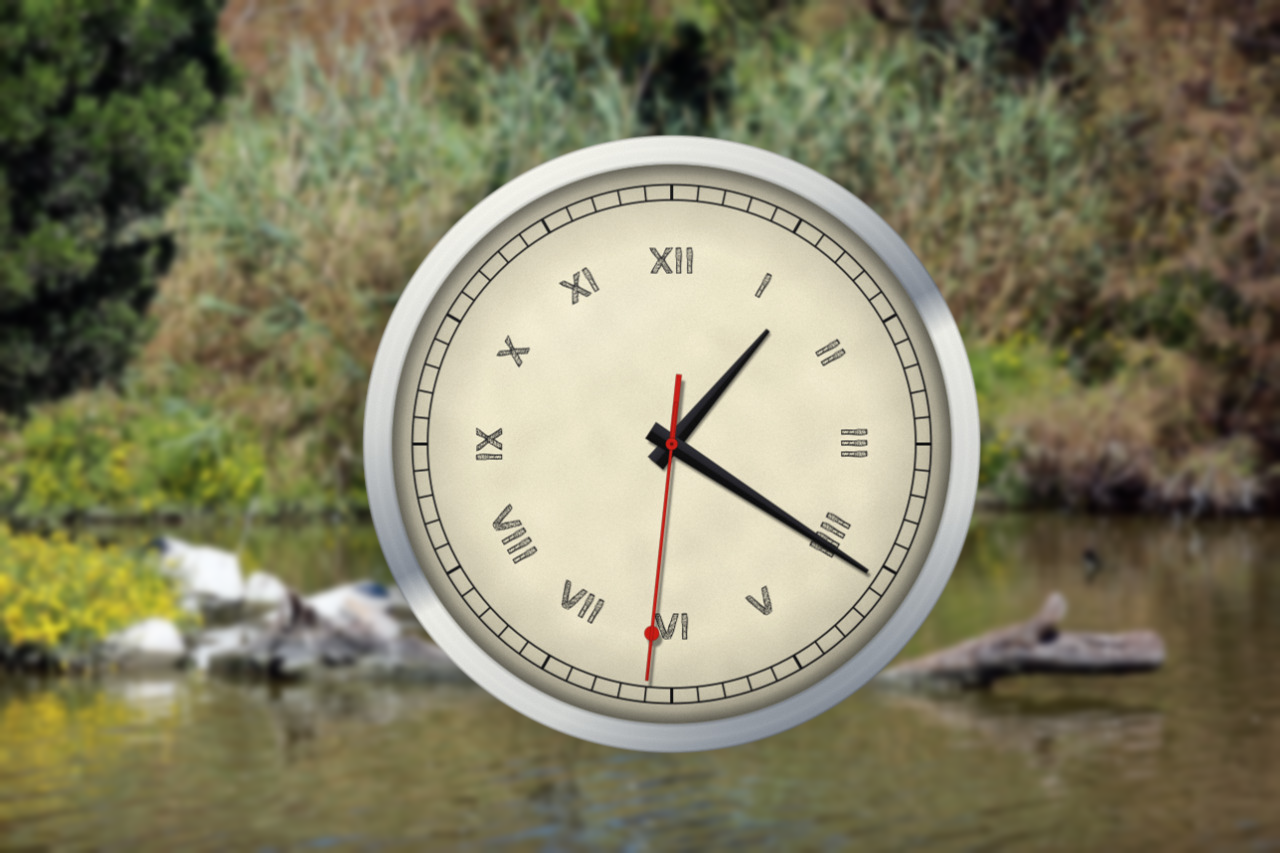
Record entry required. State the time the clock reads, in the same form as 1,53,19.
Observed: 1,20,31
